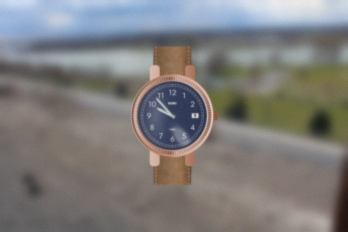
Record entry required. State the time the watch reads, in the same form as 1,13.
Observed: 9,53
